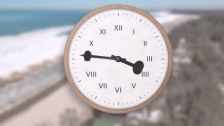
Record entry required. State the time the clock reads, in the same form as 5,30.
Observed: 3,46
